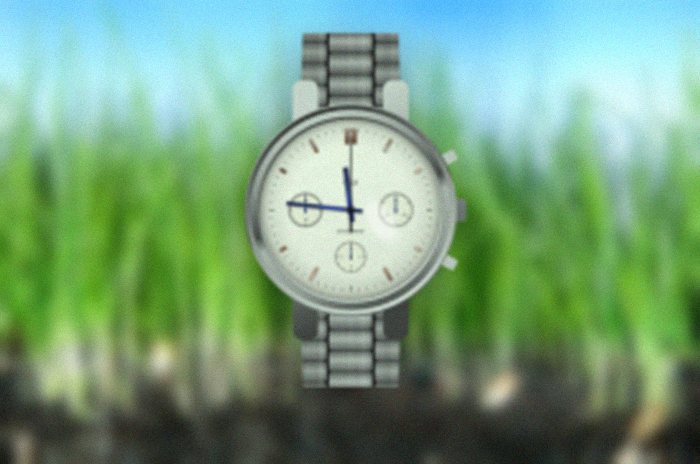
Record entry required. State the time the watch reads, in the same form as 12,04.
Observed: 11,46
